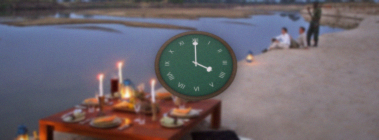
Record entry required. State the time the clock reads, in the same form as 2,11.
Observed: 4,00
